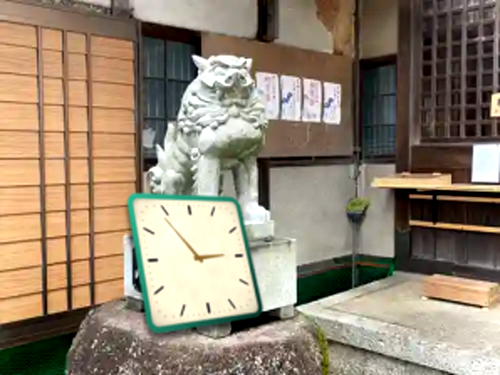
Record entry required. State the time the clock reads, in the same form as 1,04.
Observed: 2,54
